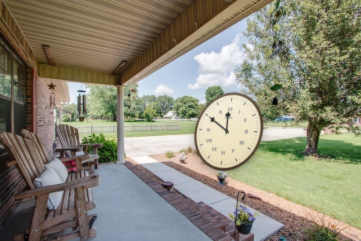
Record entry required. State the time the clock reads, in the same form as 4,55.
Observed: 11,50
